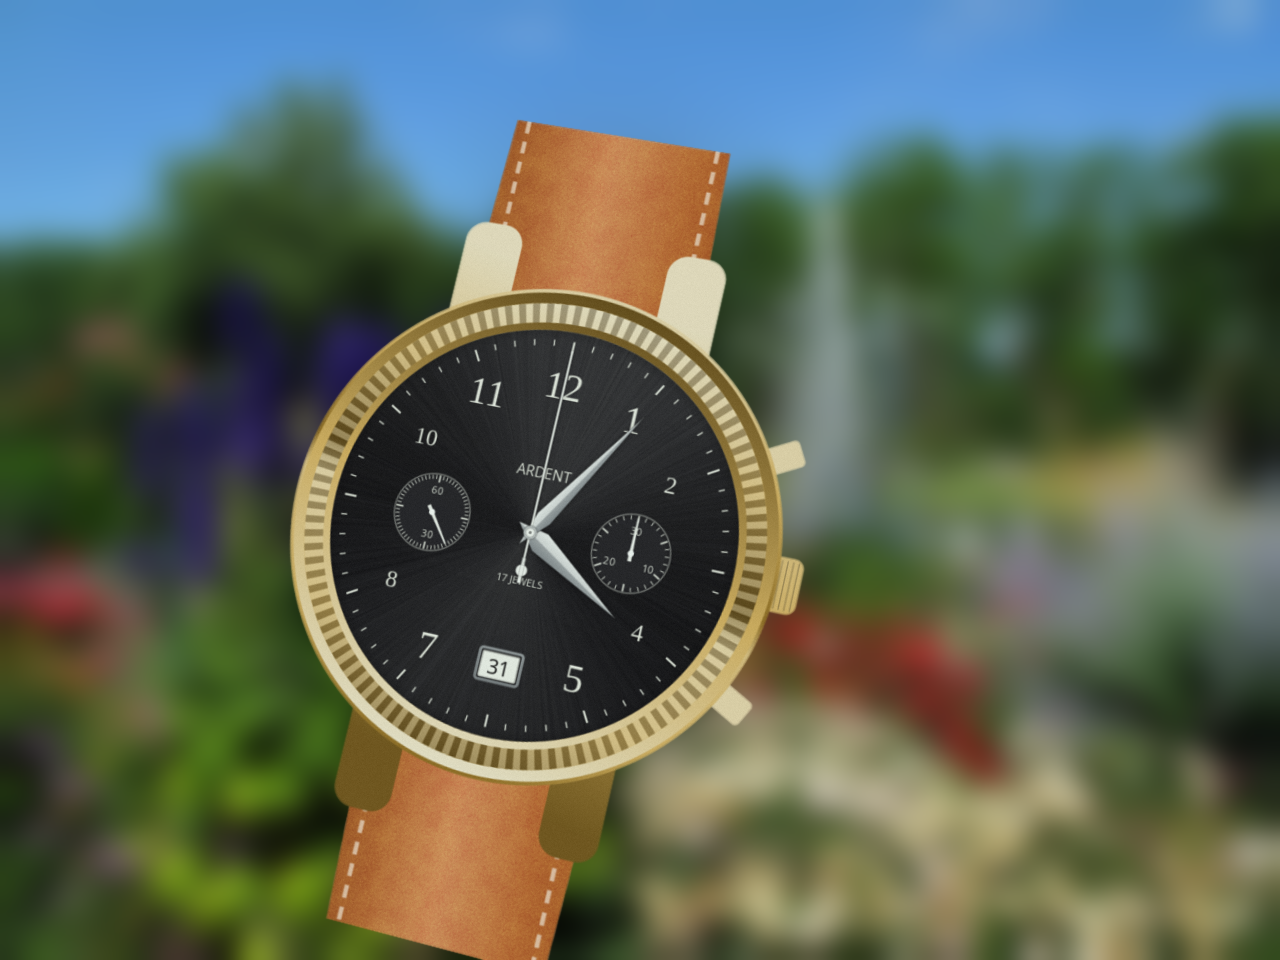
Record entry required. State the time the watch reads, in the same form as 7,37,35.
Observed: 4,05,24
